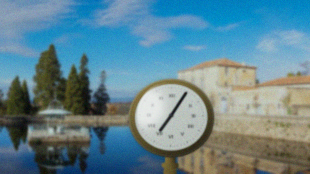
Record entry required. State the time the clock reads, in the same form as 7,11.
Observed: 7,05
